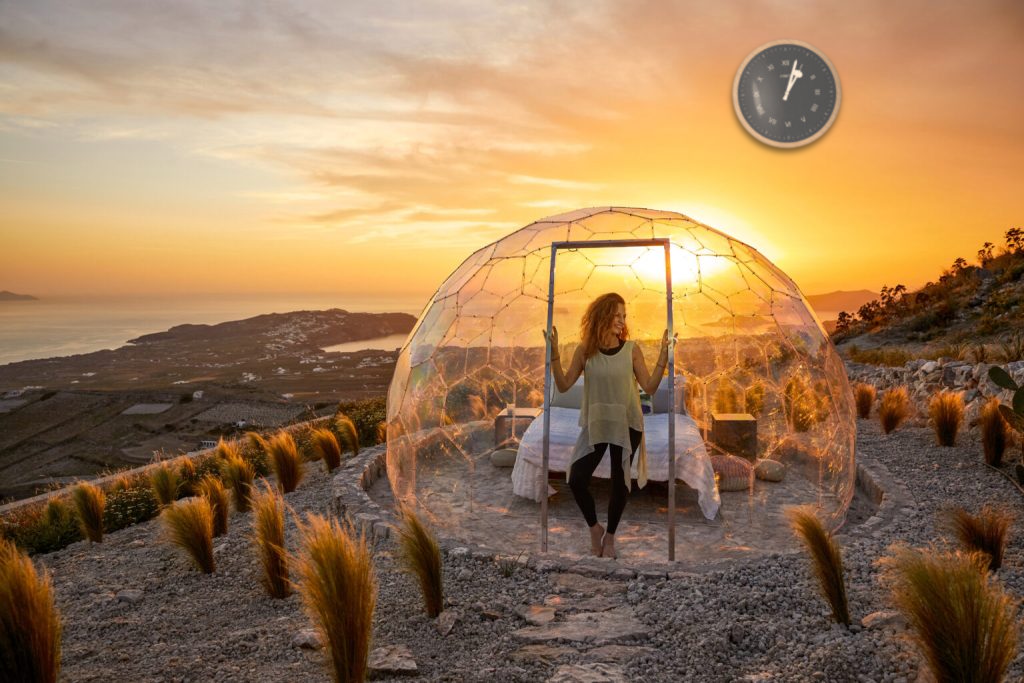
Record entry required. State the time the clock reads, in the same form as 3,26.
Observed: 1,03
